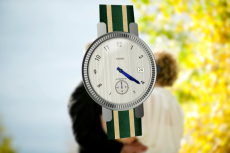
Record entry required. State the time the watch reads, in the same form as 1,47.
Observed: 4,21
